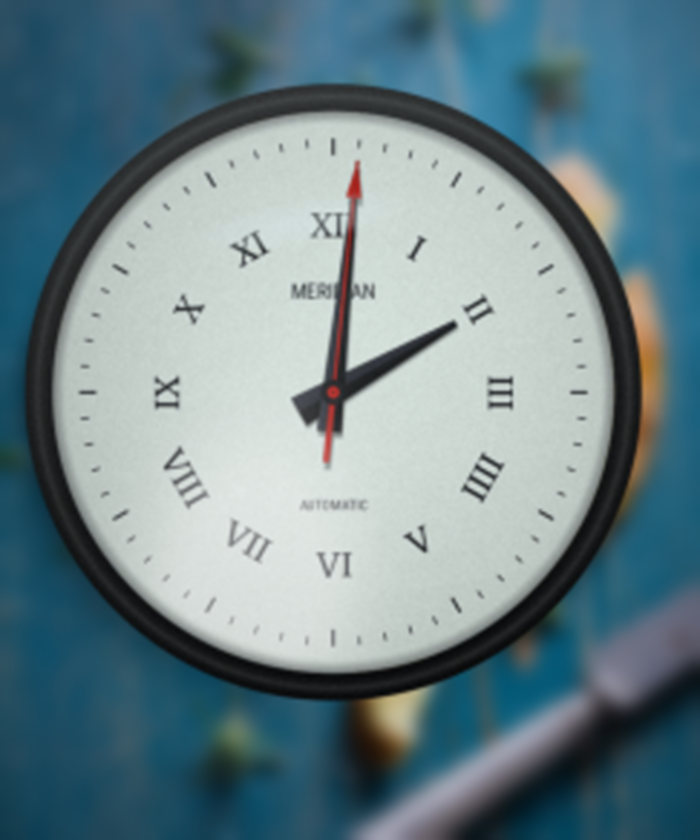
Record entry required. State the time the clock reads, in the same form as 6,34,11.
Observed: 2,01,01
